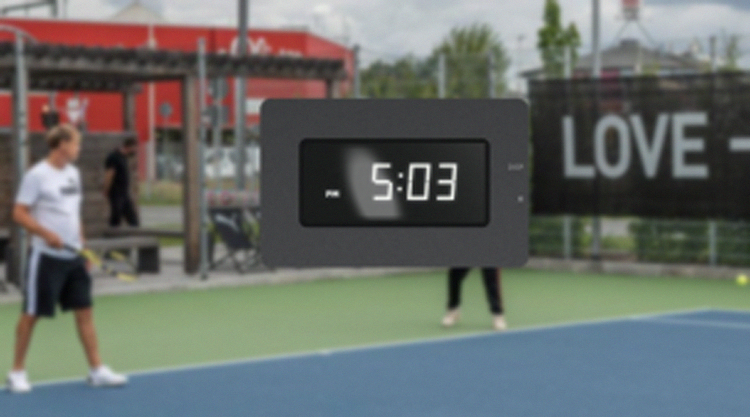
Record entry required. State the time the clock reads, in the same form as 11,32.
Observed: 5,03
